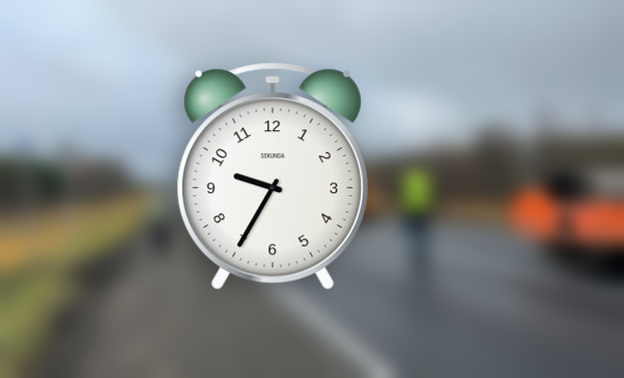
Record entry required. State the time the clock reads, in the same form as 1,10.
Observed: 9,35
